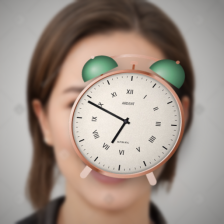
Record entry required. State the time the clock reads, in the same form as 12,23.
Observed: 6,49
